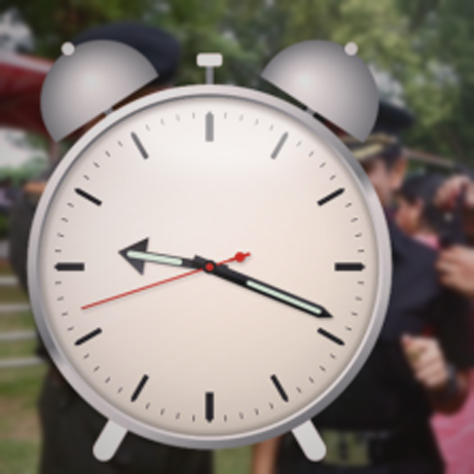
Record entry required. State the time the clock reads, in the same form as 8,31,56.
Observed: 9,18,42
